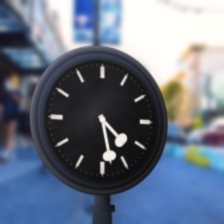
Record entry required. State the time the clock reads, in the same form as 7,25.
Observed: 4,28
